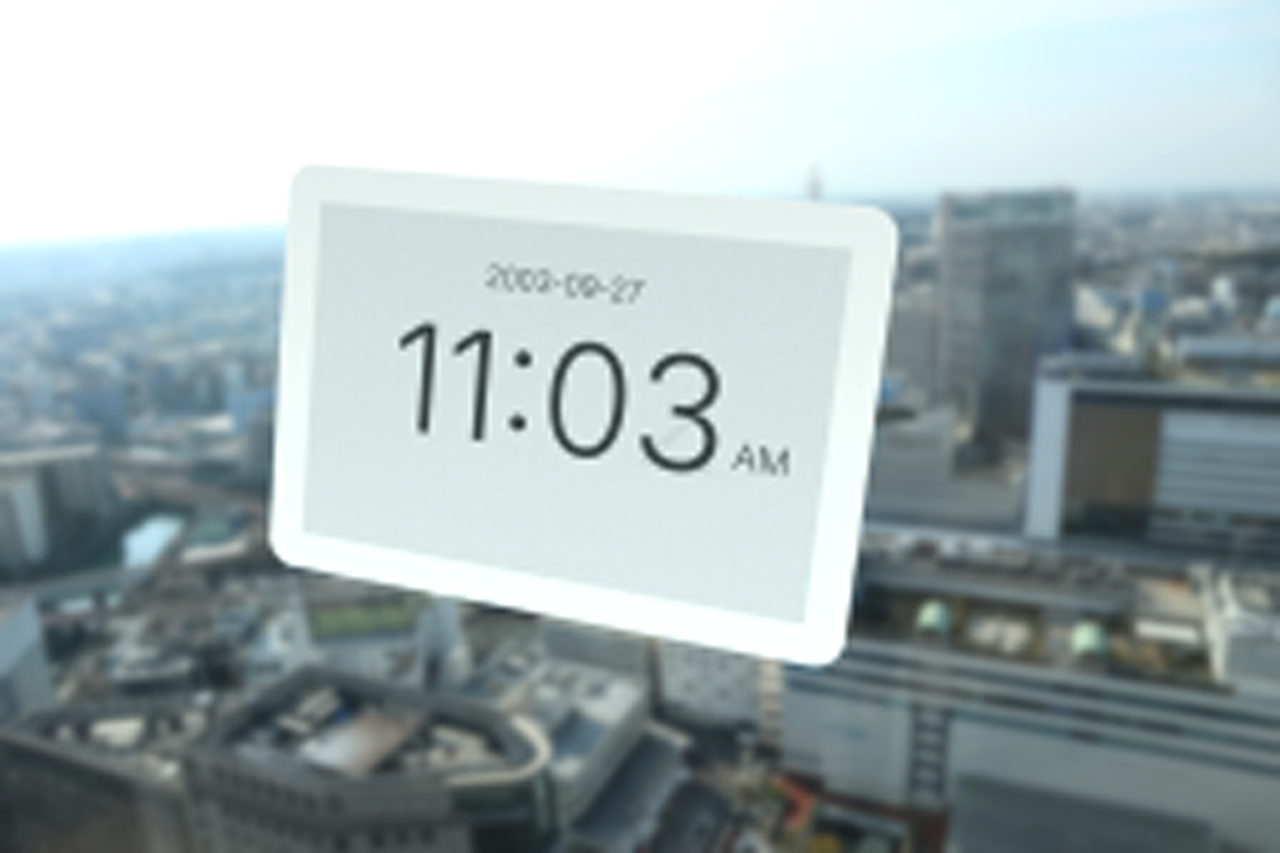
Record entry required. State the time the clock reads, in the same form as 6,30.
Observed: 11,03
